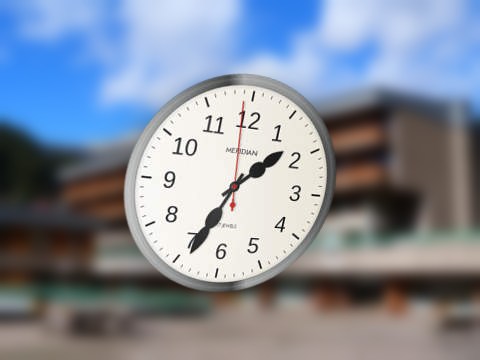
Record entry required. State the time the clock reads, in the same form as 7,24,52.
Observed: 1,33,59
